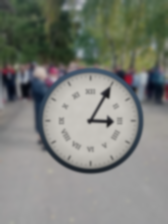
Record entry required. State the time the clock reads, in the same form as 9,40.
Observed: 3,05
